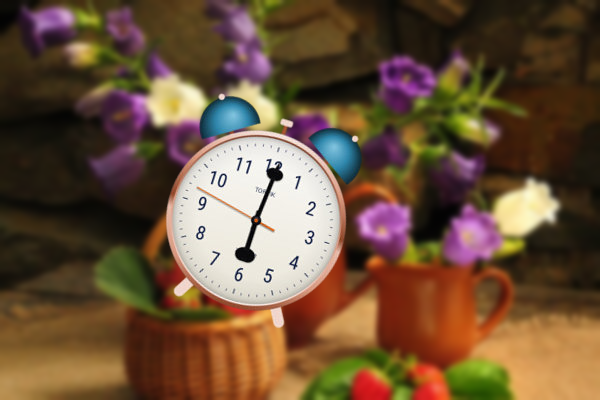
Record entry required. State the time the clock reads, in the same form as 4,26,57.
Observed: 6,00,47
